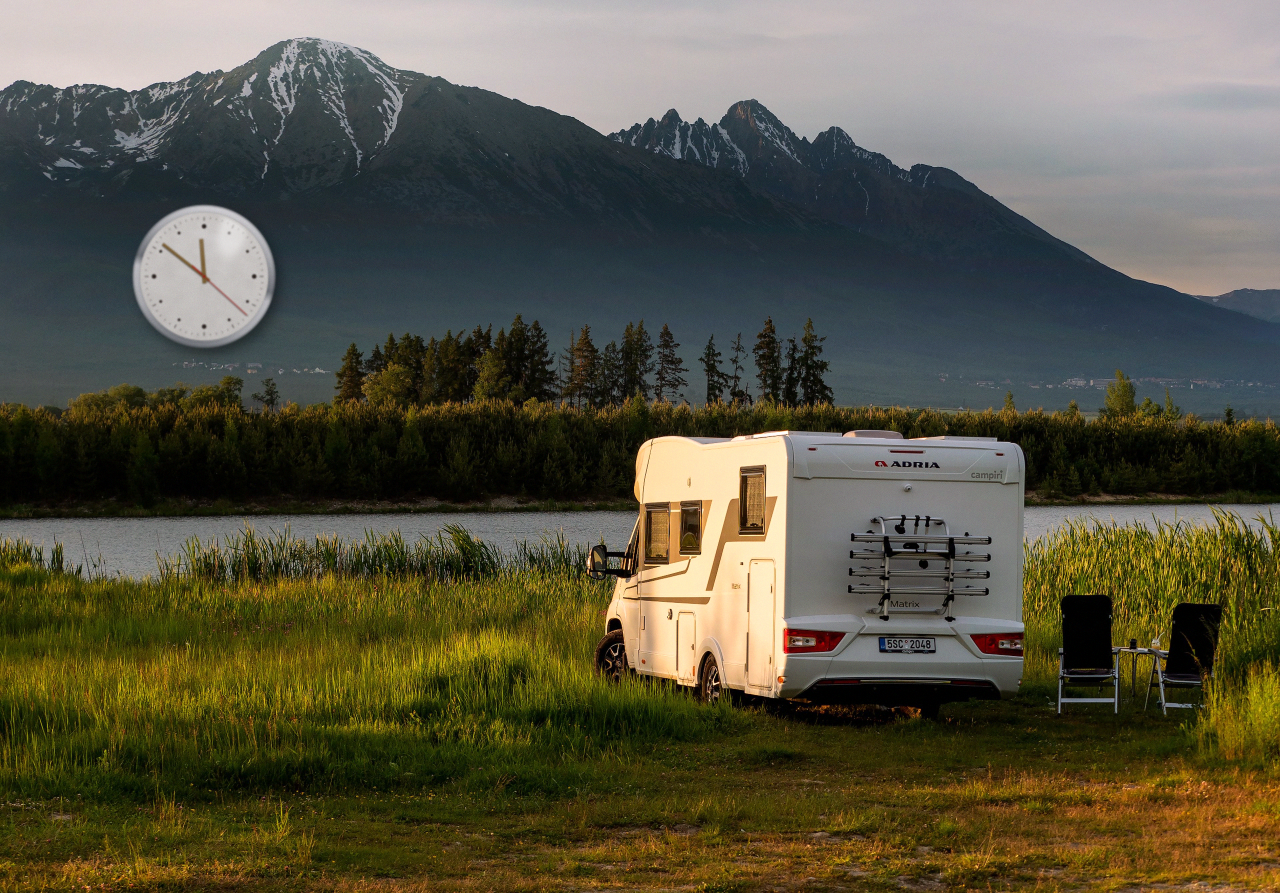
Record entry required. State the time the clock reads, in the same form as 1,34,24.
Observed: 11,51,22
